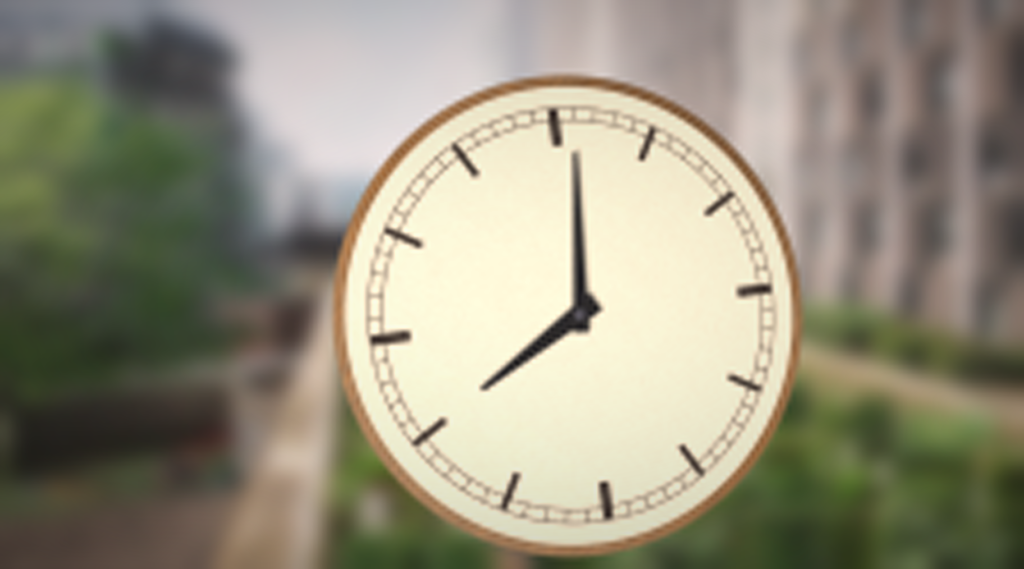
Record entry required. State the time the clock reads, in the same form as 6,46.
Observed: 8,01
